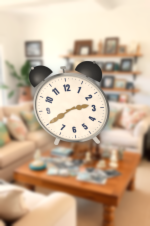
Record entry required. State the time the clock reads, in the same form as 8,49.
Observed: 2,40
